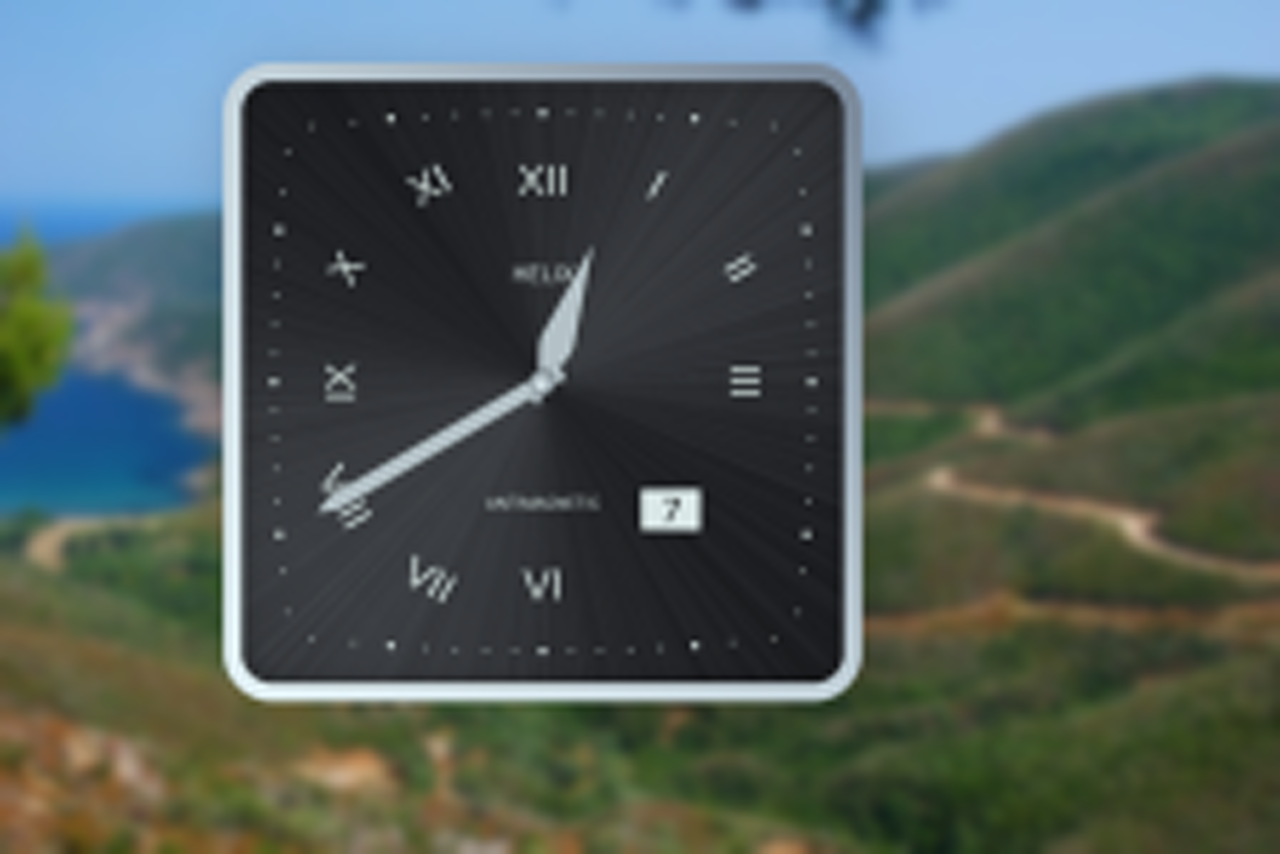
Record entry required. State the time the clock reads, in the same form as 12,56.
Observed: 12,40
